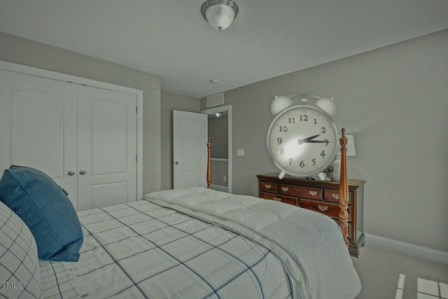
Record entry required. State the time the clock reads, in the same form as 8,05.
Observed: 2,15
